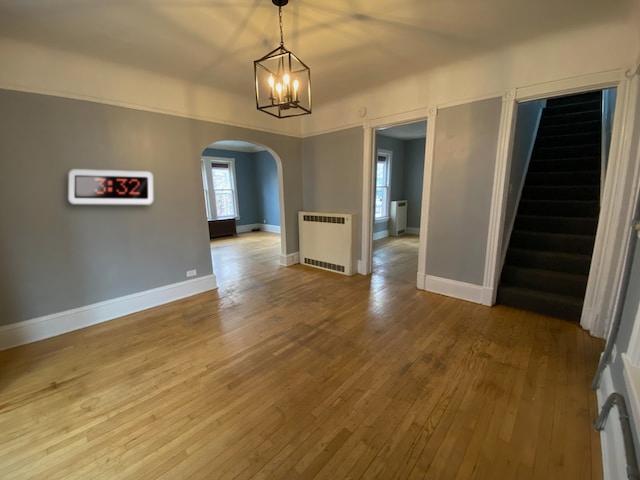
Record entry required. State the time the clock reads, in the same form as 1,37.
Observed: 3,32
